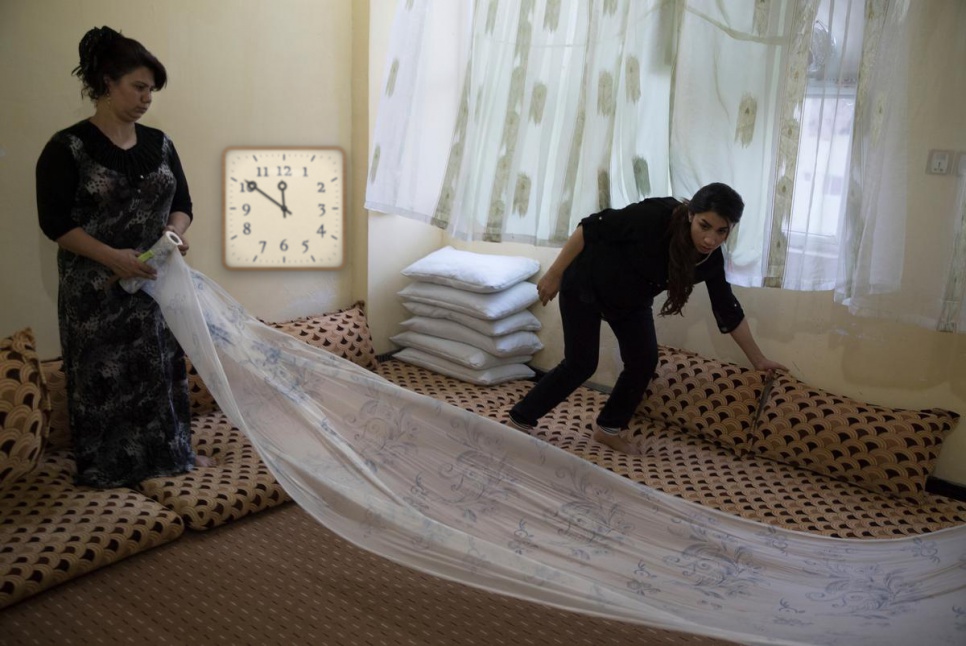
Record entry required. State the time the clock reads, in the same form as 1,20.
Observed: 11,51
